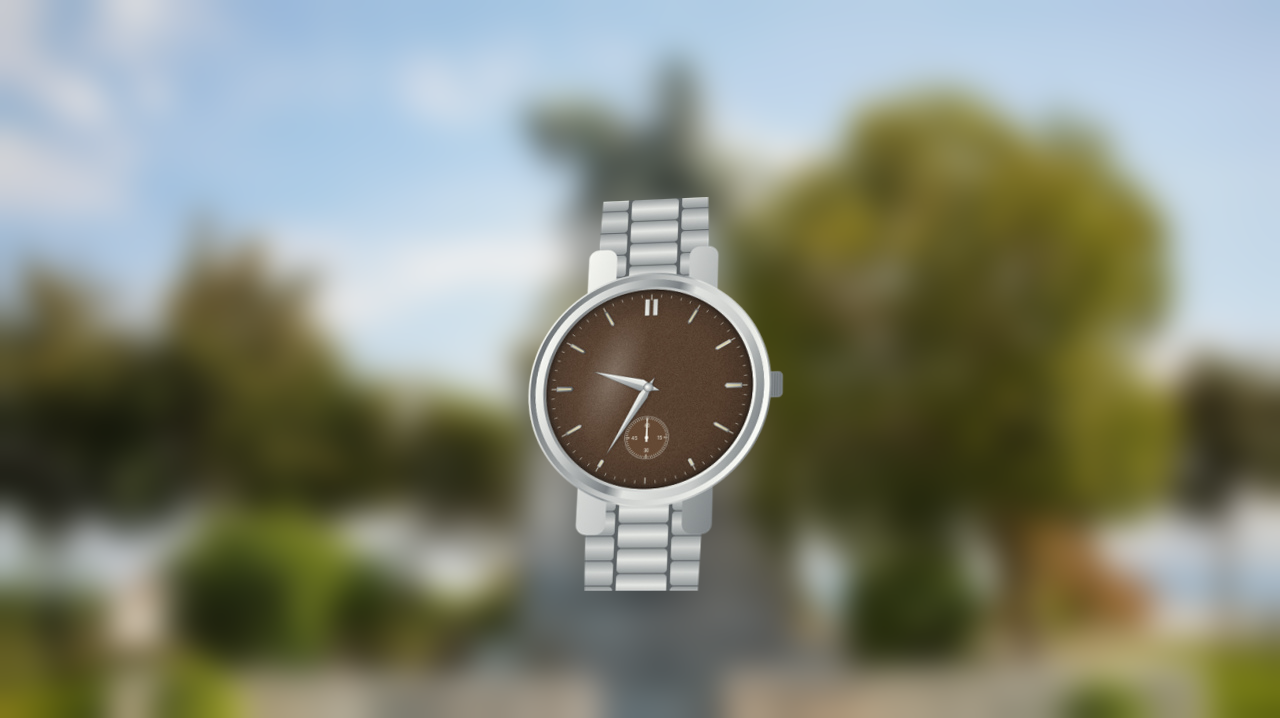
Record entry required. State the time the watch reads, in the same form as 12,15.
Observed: 9,35
